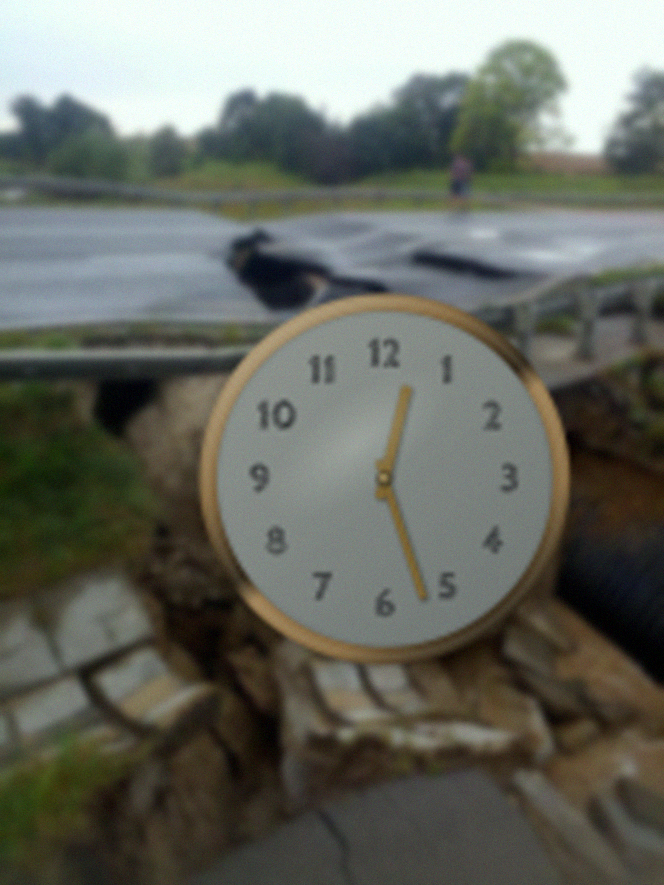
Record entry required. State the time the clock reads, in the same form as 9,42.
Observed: 12,27
